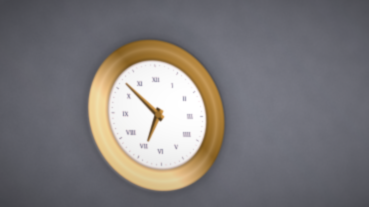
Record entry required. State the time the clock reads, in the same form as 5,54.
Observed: 6,52
